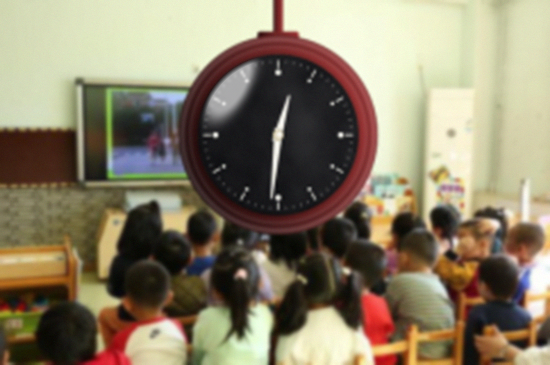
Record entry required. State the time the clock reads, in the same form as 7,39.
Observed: 12,31
